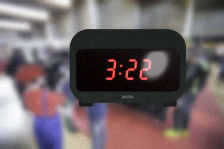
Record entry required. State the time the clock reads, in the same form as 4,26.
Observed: 3,22
